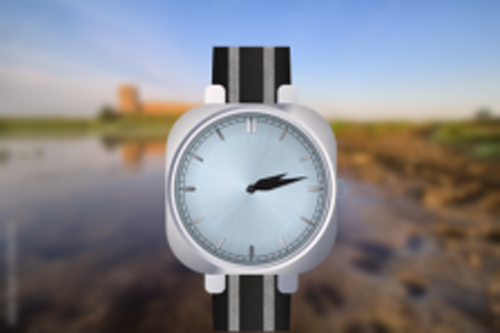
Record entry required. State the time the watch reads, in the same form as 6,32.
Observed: 2,13
